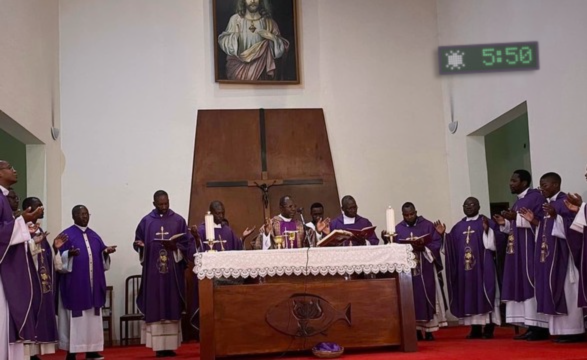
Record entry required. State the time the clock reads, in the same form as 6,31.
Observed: 5,50
